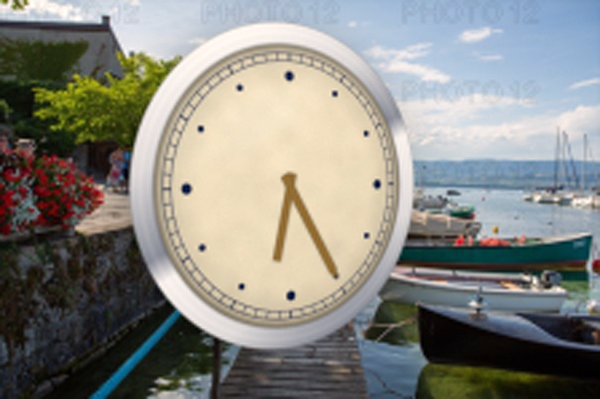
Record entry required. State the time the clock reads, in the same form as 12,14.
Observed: 6,25
